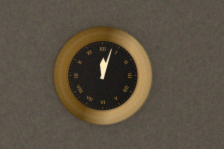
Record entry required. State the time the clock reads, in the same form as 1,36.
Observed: 12,03
